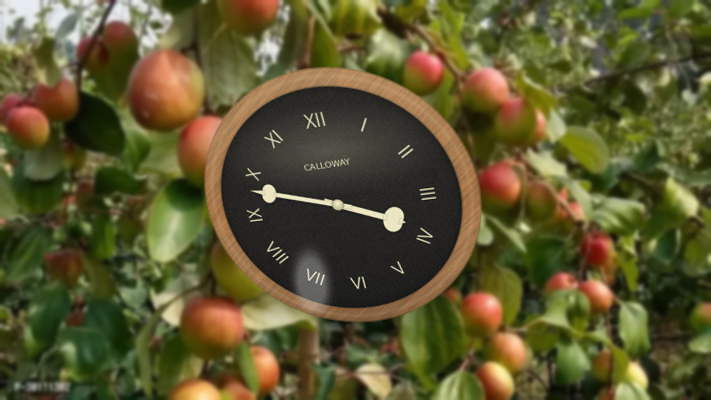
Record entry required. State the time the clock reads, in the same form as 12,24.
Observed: 3,48
